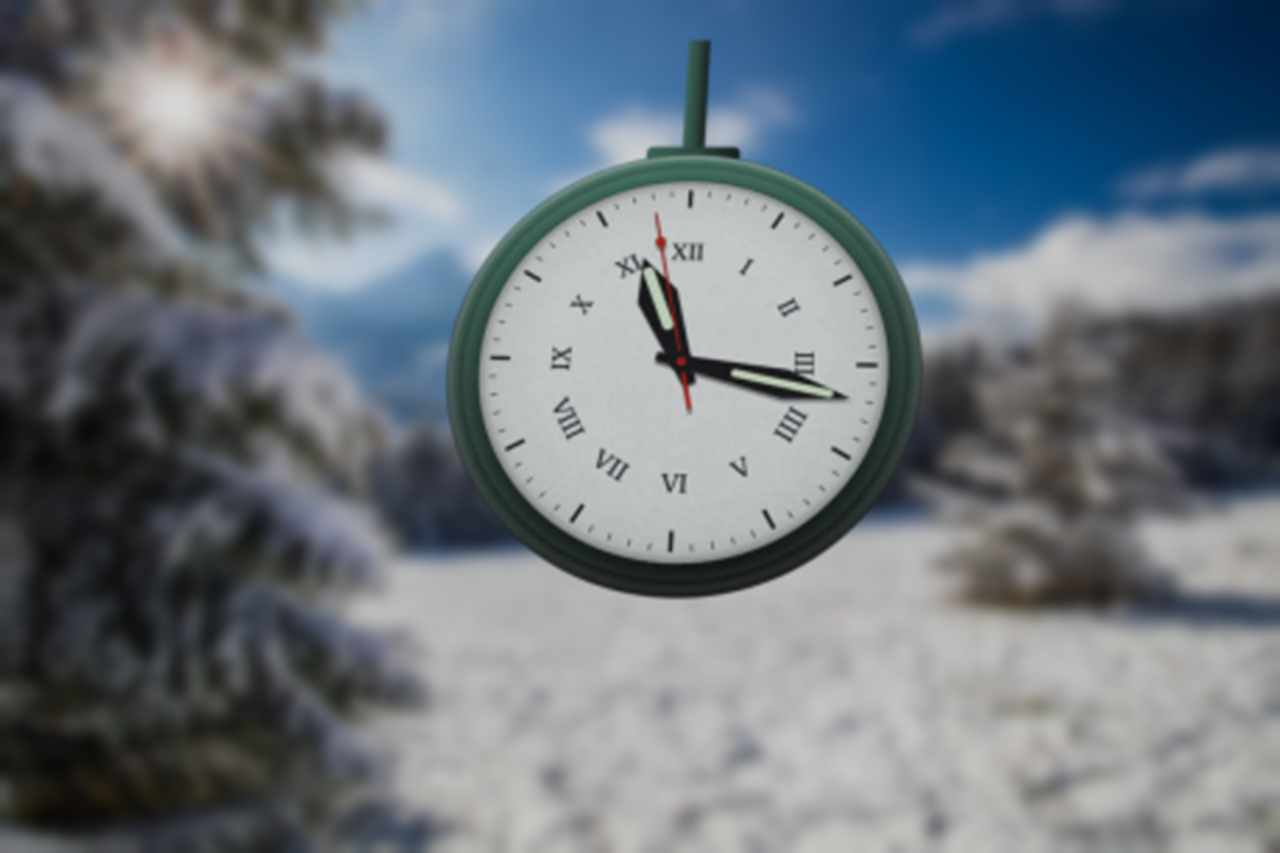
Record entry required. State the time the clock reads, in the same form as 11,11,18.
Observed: 11,16,58
